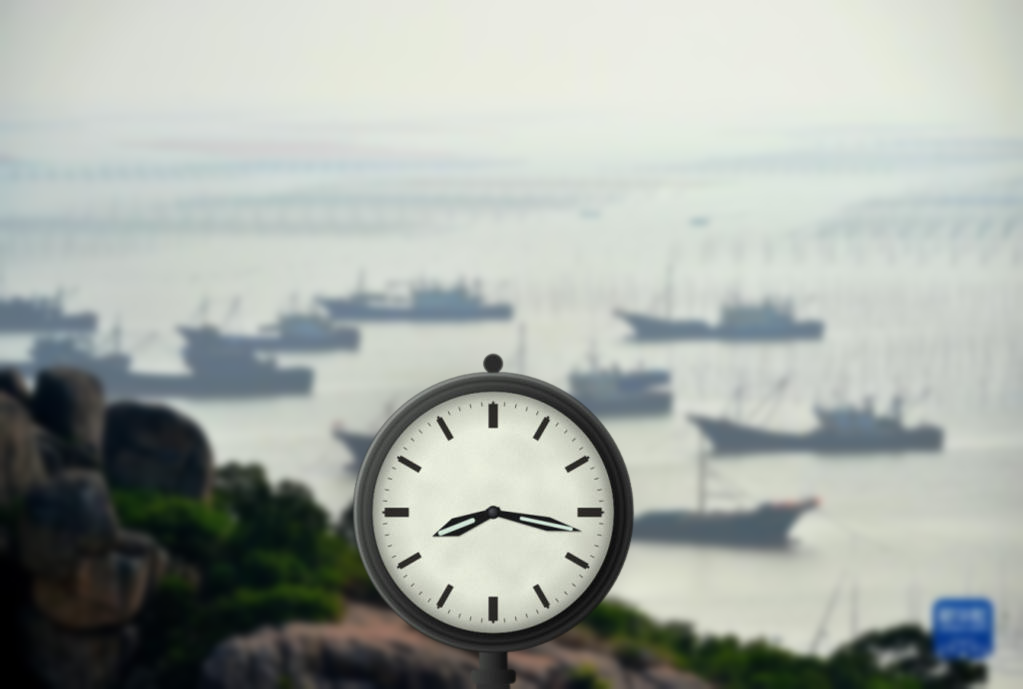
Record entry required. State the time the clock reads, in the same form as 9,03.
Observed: 8,17
